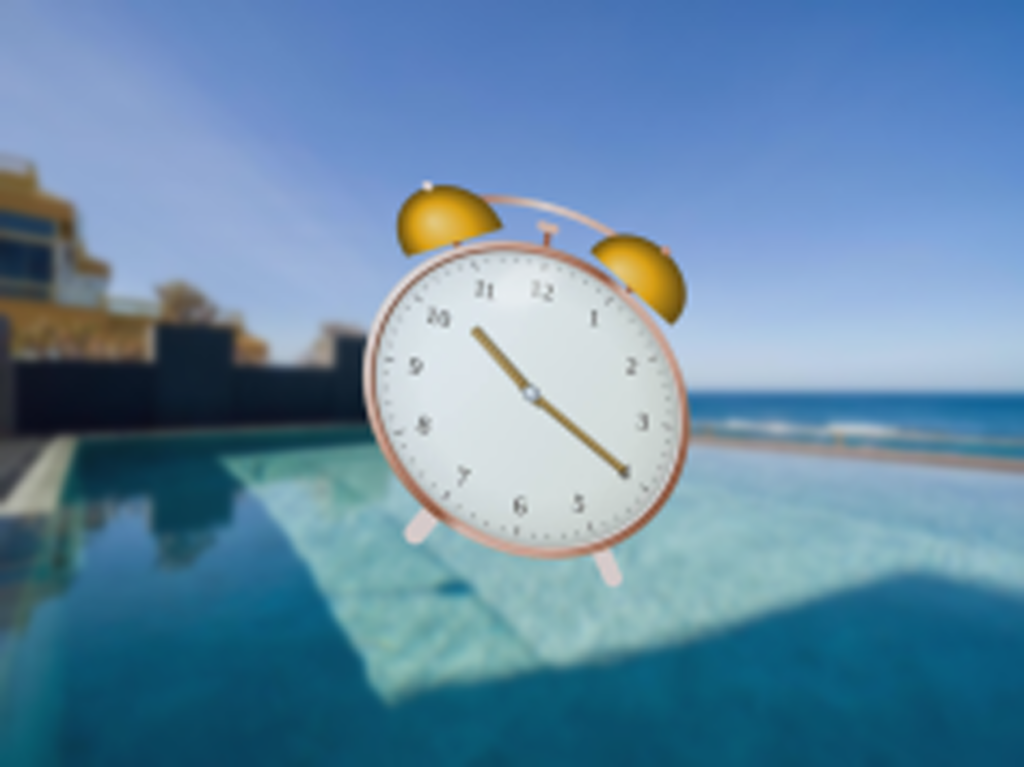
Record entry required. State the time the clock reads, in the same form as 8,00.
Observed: 10,20
